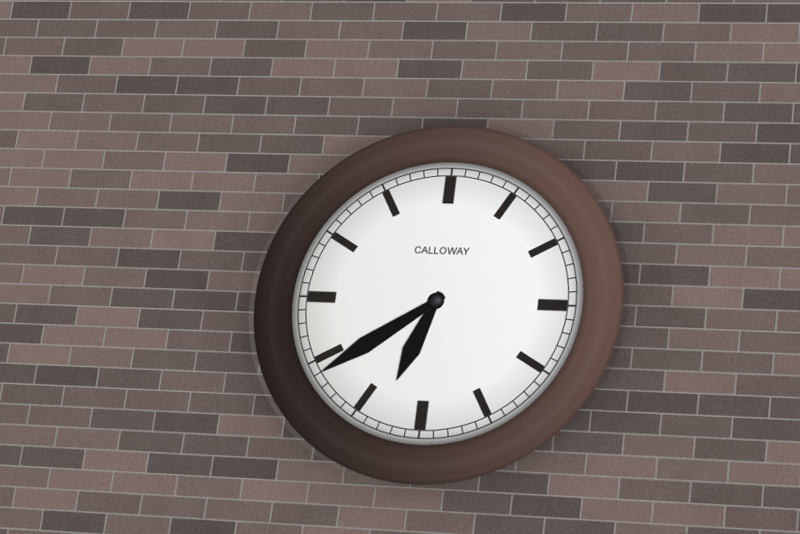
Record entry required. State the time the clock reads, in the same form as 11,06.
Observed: 6,39
